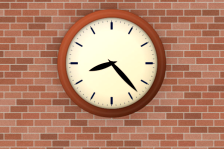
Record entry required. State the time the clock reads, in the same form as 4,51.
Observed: 8,23
